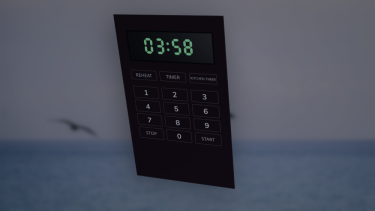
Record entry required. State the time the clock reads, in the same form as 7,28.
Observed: 3,58
